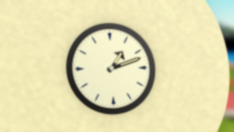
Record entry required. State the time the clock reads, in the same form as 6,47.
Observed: 1,12
